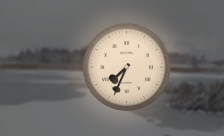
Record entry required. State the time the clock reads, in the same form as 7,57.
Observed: 7,34
